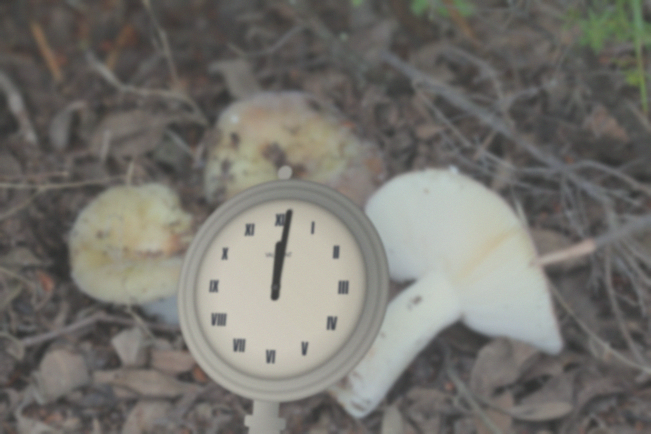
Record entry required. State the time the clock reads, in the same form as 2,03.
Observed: 12,01
